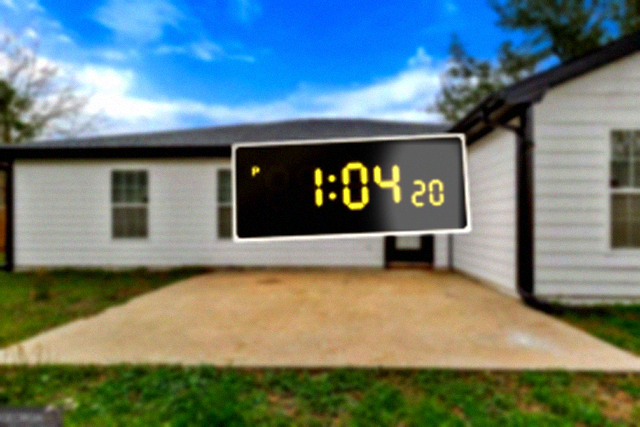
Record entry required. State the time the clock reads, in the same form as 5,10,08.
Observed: 1,04,20
